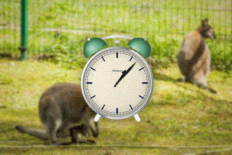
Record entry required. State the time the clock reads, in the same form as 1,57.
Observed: 1,07
